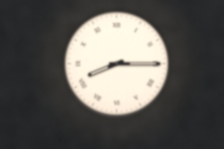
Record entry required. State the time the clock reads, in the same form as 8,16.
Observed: 8,15
